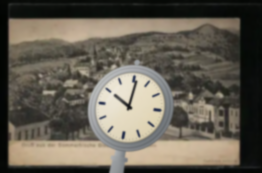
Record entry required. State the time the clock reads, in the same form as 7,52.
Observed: 10,01
